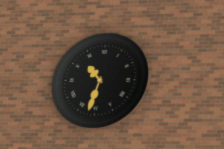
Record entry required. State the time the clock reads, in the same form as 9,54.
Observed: 10,32
